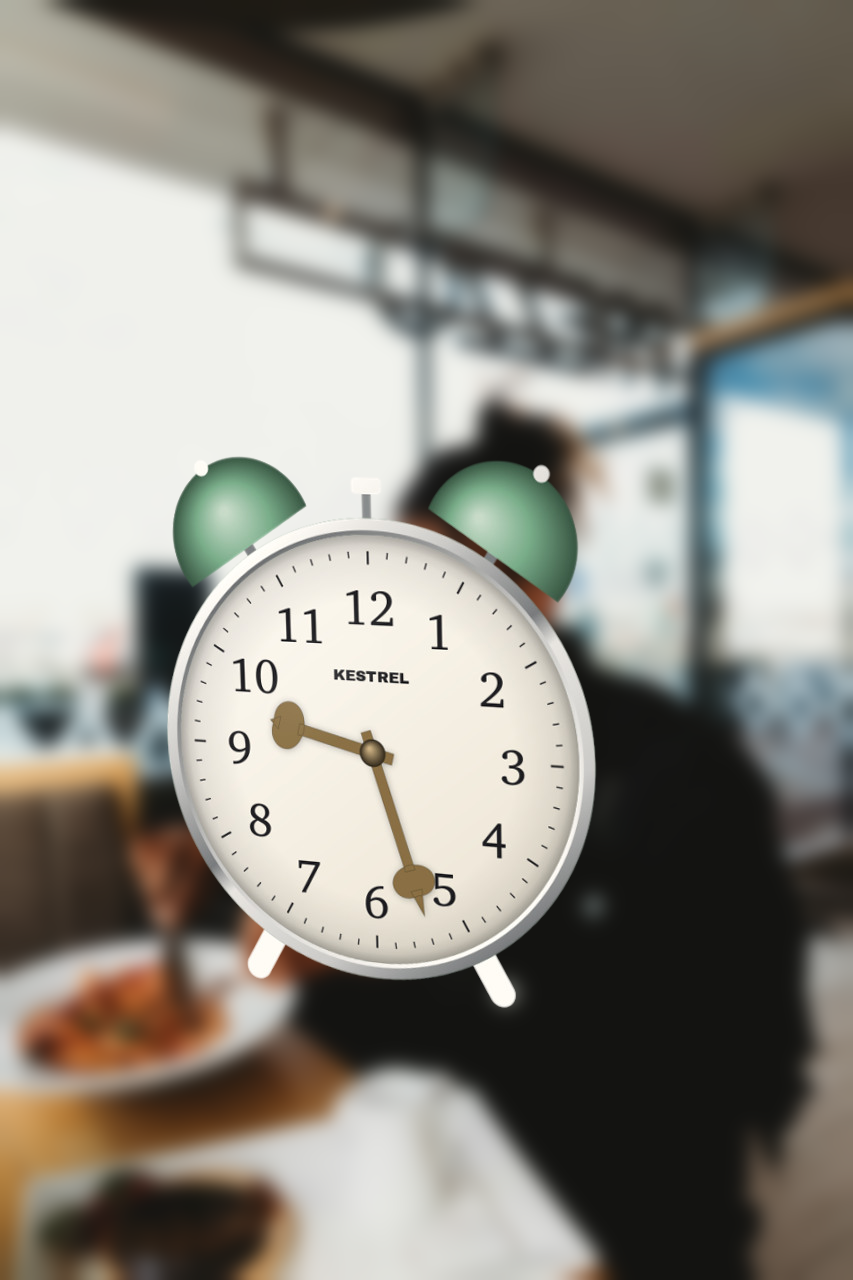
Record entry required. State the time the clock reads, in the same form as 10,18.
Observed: 9,27
